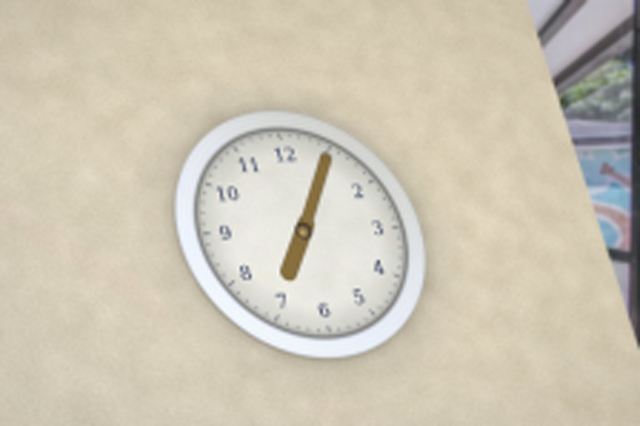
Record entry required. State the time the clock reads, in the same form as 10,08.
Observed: 7,05
